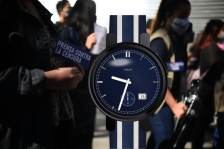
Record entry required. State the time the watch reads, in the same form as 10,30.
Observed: 9,33
